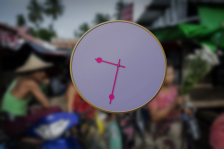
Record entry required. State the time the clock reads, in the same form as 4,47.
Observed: 9,32
